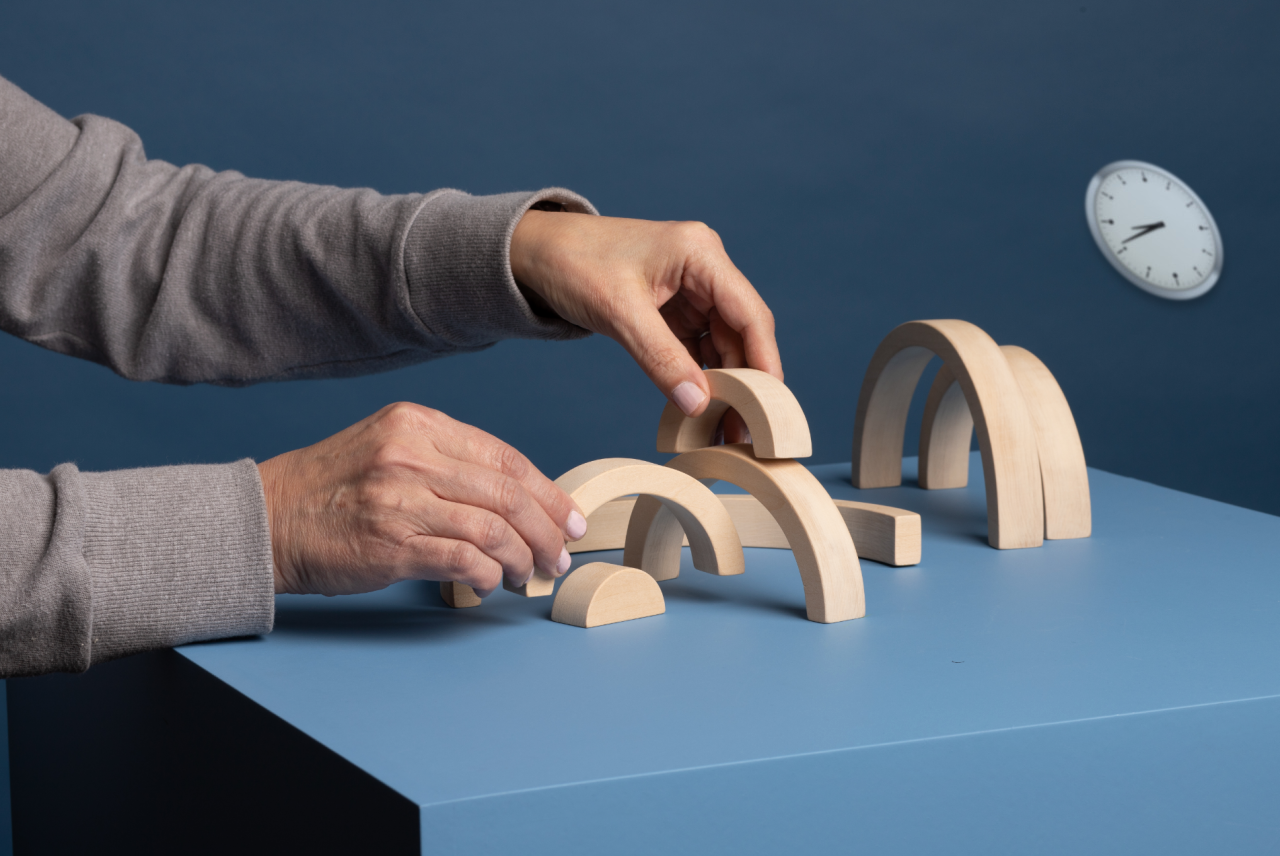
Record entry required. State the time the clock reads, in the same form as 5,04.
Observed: 8,41
